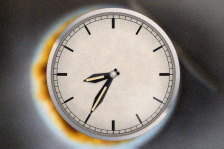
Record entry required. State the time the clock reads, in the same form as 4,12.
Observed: 8,35
